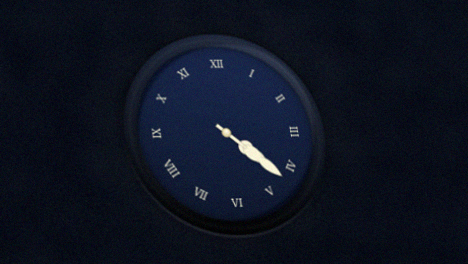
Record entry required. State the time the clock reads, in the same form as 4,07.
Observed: 4,22
